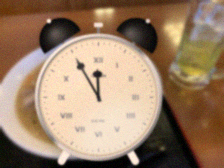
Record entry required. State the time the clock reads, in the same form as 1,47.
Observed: 11,55
